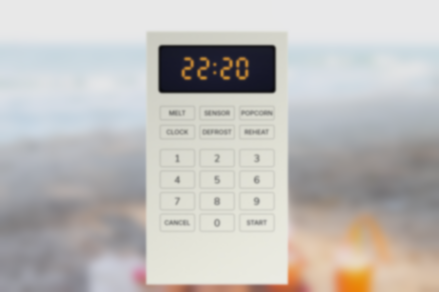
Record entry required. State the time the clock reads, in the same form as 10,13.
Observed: 22,20
